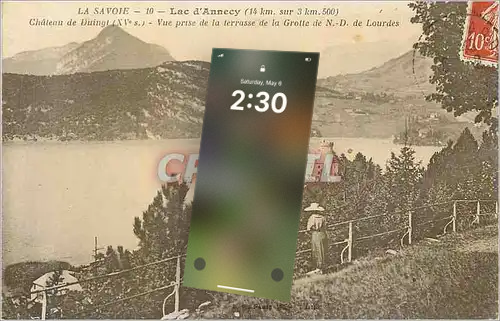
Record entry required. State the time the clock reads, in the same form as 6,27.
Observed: 2,30
